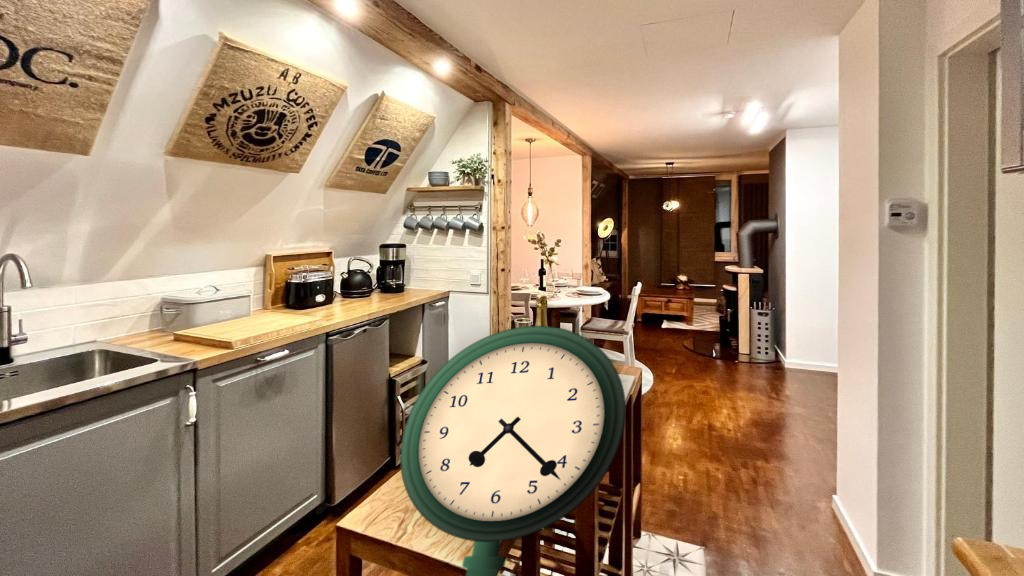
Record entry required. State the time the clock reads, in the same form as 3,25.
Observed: 7,22
